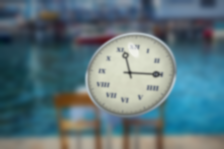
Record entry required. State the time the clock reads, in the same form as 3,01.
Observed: 11,15
